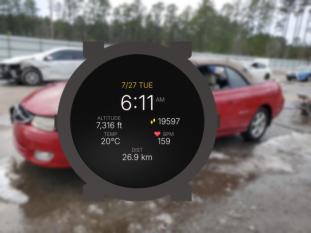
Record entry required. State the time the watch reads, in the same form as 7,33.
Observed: 6,11
